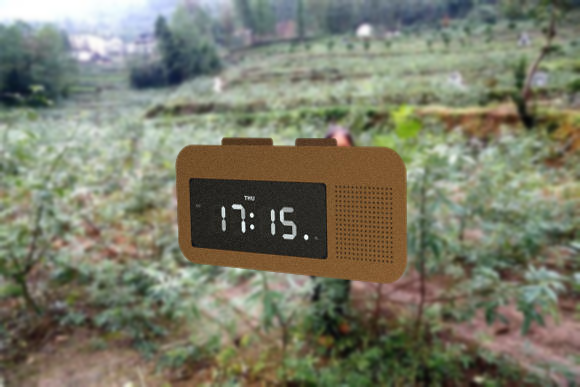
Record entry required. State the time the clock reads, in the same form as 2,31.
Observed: 17,15
